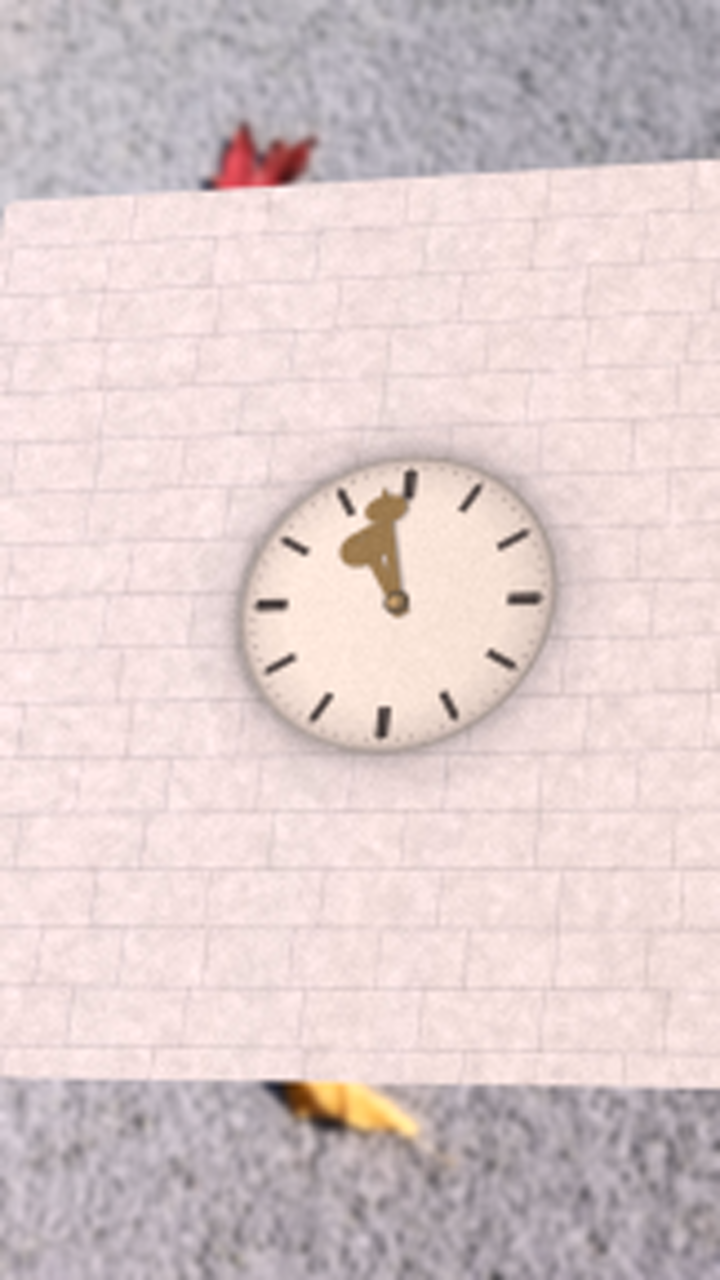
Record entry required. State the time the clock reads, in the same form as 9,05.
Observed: 10,58
